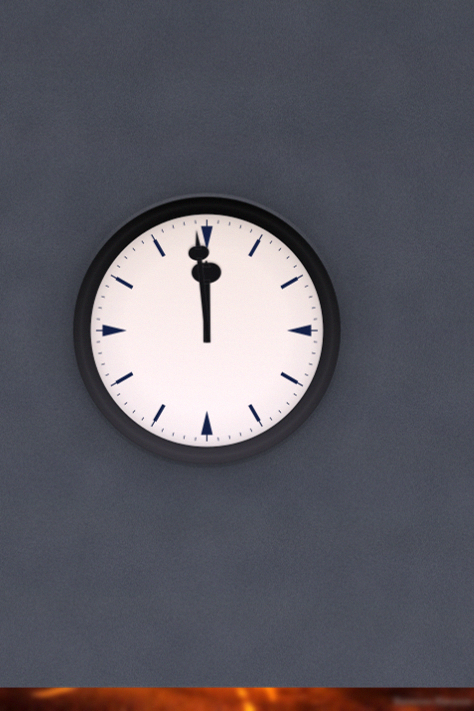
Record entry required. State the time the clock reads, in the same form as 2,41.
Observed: 11,59
